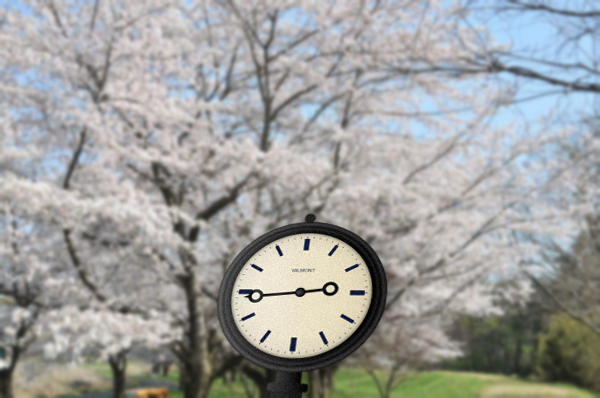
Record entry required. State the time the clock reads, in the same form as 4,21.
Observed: 2,44
